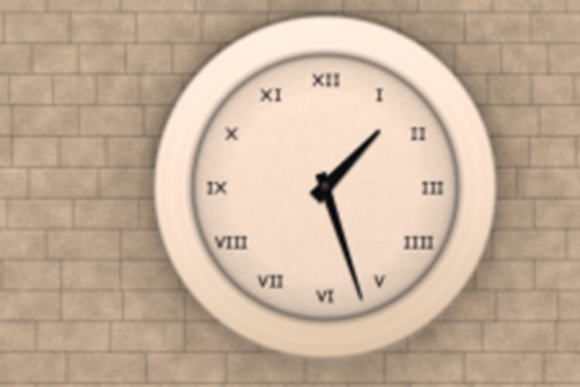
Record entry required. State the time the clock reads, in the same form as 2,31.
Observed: 1,27
